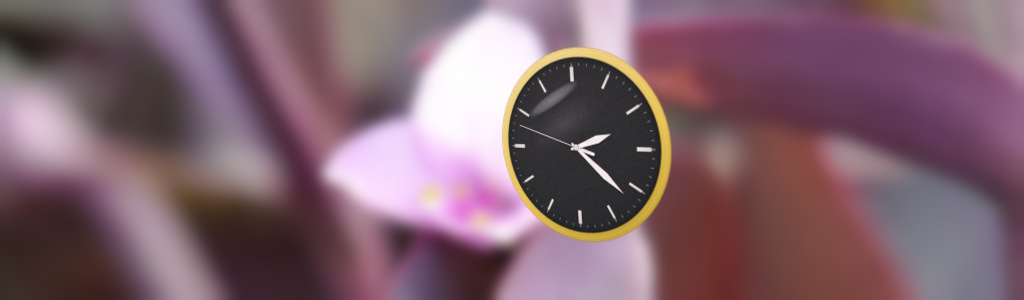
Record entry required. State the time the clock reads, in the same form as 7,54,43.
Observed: 2,21,48
